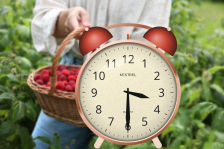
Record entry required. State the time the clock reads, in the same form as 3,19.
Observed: 3,30
